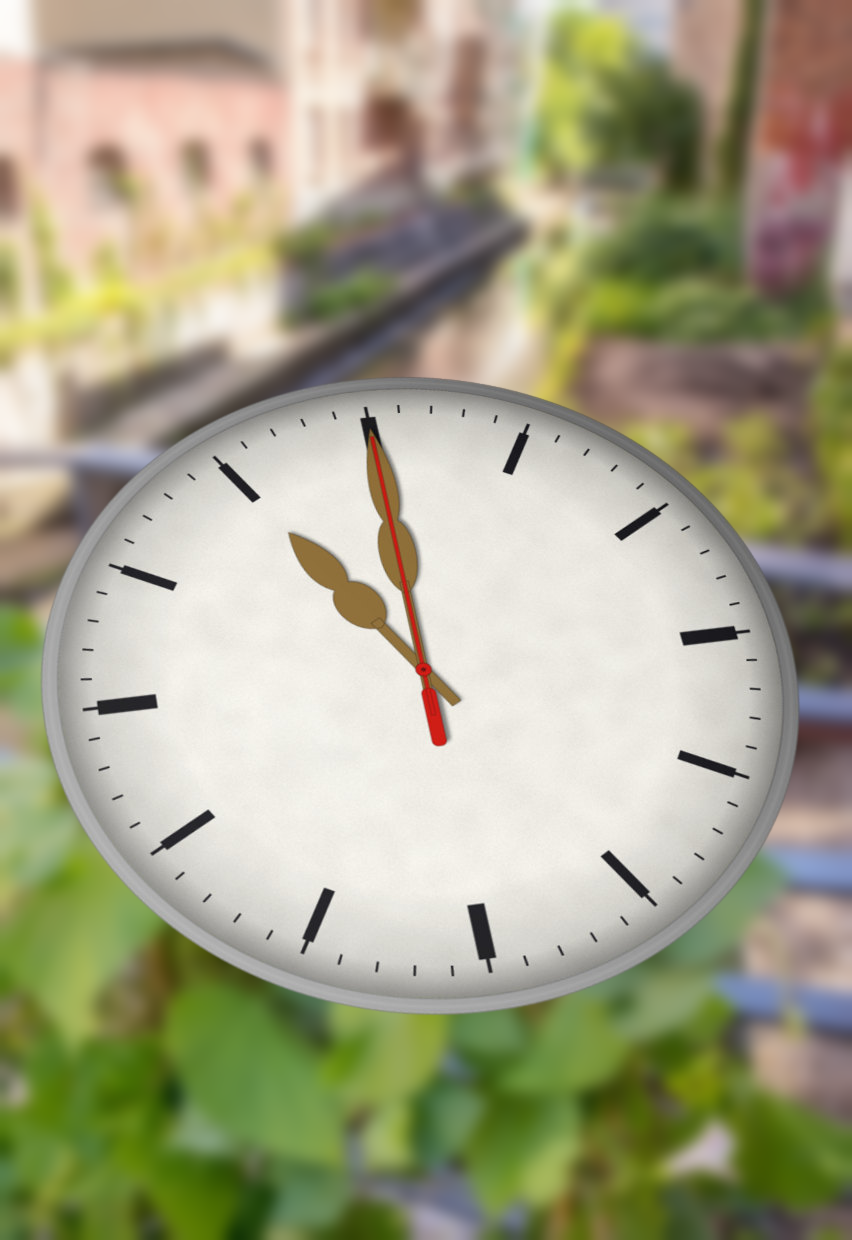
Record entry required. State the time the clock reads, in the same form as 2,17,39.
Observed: 11,00,00
